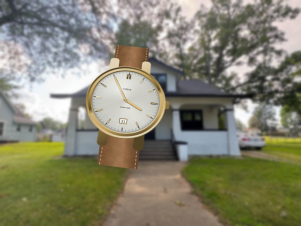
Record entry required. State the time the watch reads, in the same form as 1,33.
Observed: 3,55
